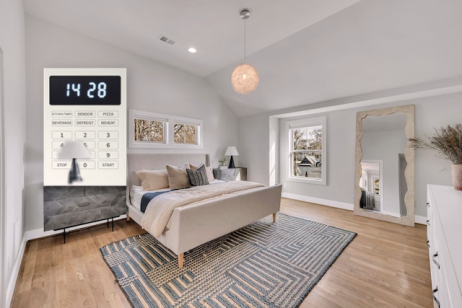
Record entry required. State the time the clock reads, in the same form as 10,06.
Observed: 14,28
